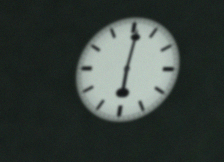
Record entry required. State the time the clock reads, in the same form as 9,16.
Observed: 6,01
